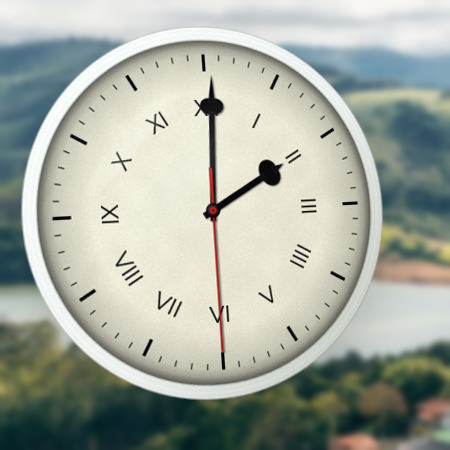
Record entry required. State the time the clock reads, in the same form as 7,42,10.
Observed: 2,00,30
